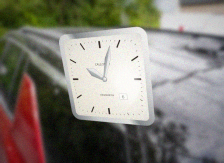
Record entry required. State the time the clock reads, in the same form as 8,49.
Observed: 10,03
